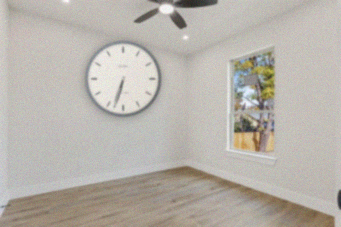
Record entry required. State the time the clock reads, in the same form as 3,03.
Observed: 6,33
